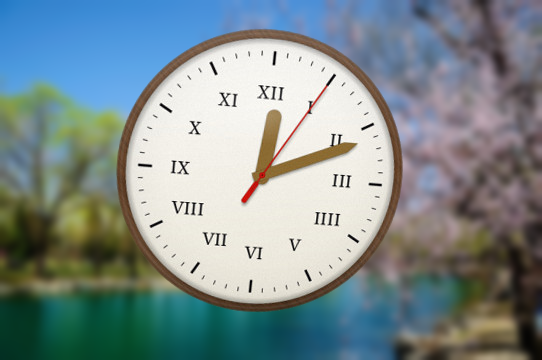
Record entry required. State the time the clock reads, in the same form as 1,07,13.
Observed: 12,11,05
